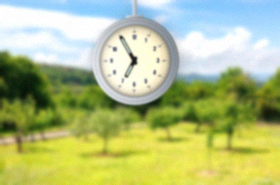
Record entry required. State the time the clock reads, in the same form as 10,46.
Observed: 6,55
